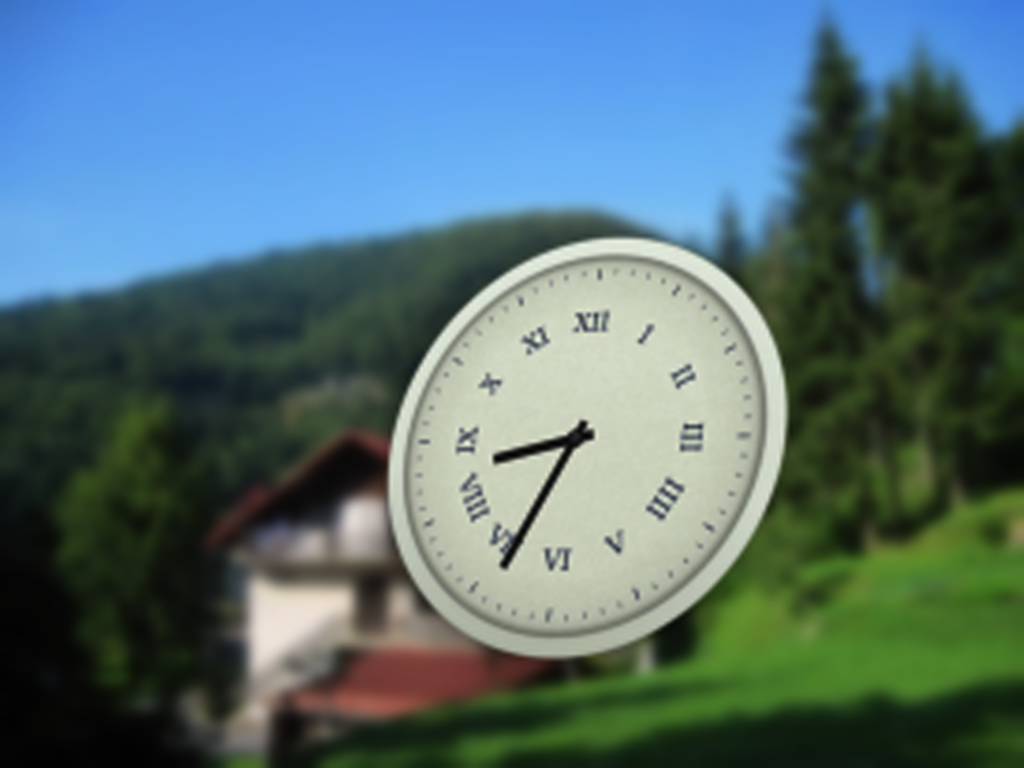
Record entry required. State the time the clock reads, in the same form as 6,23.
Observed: 8,34
